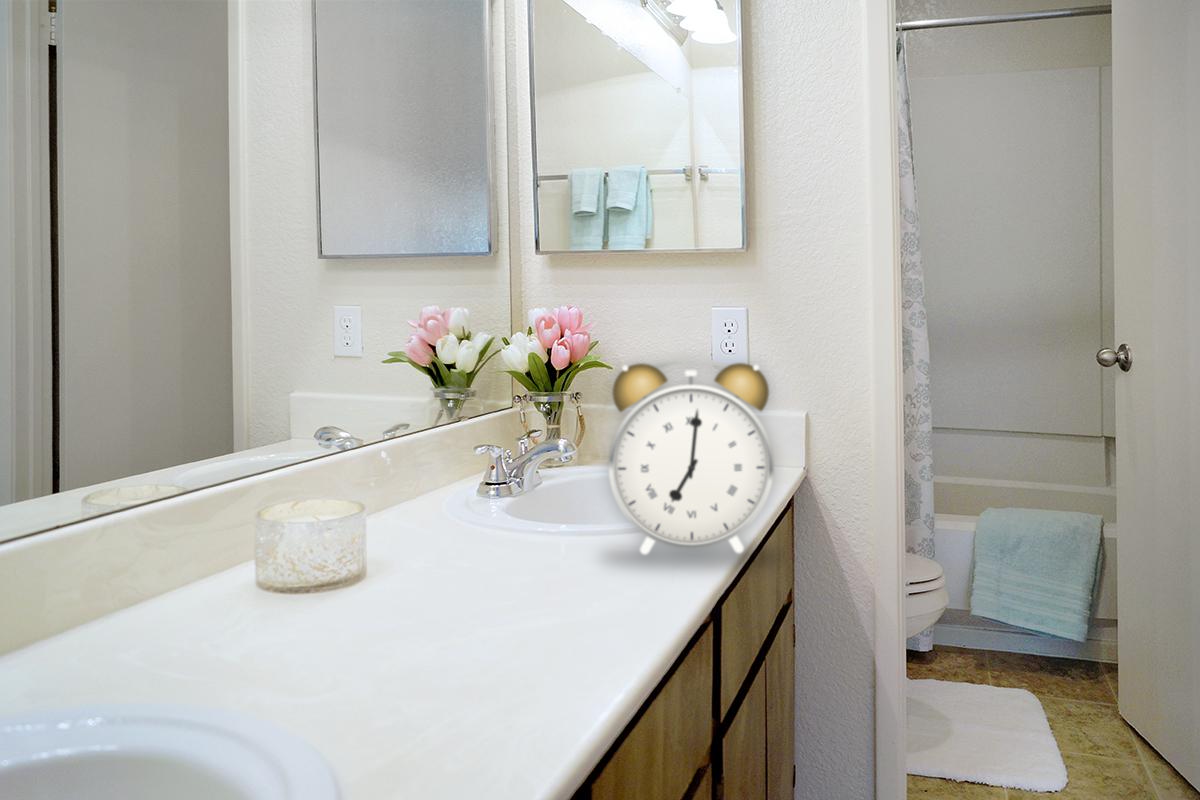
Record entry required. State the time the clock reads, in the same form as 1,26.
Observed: 7,01
